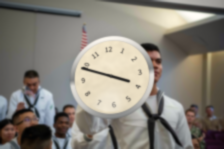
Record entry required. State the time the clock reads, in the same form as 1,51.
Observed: 3,49
